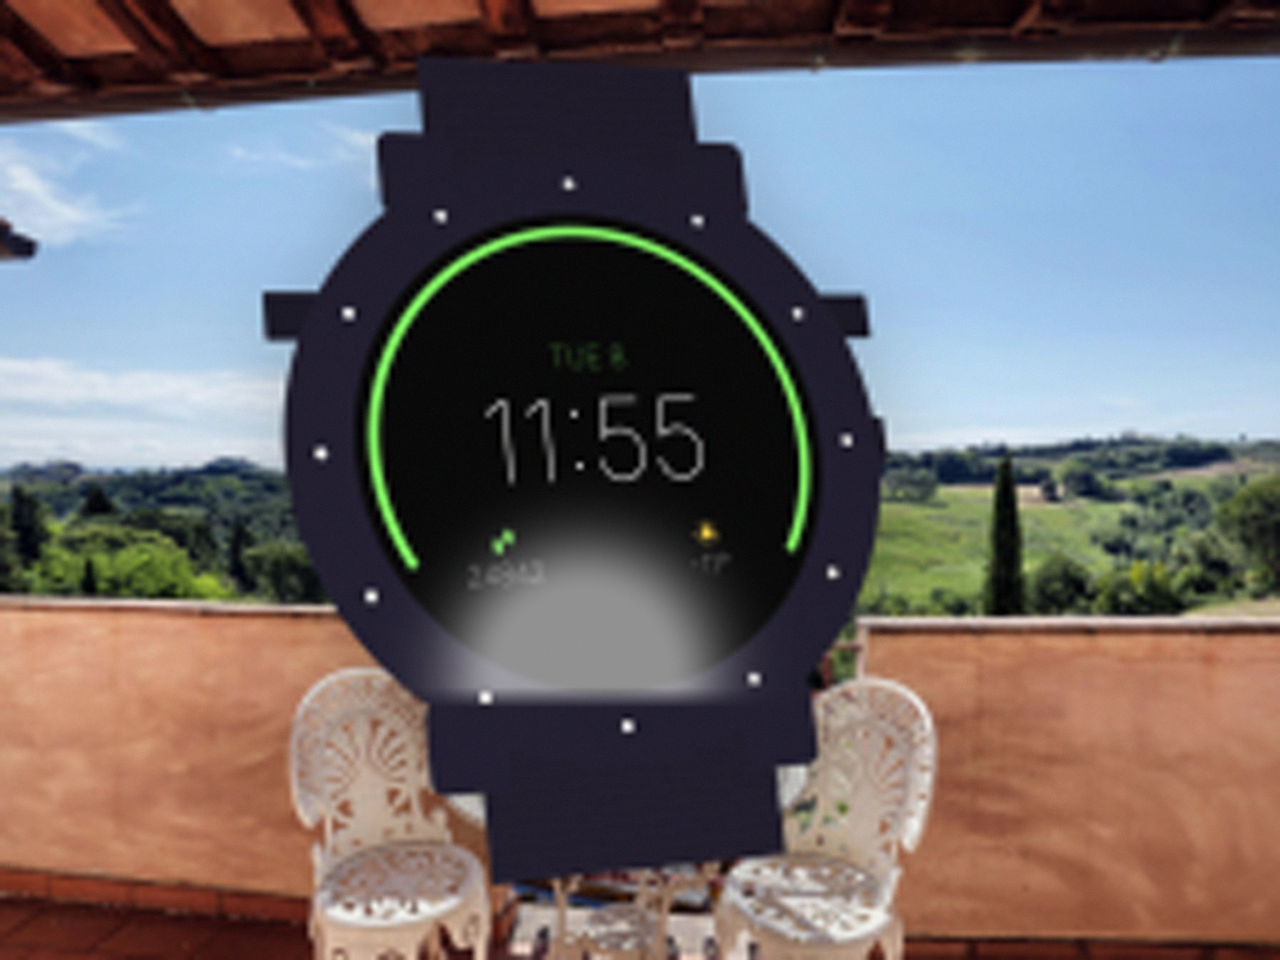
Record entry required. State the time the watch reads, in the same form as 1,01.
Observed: 11,55
